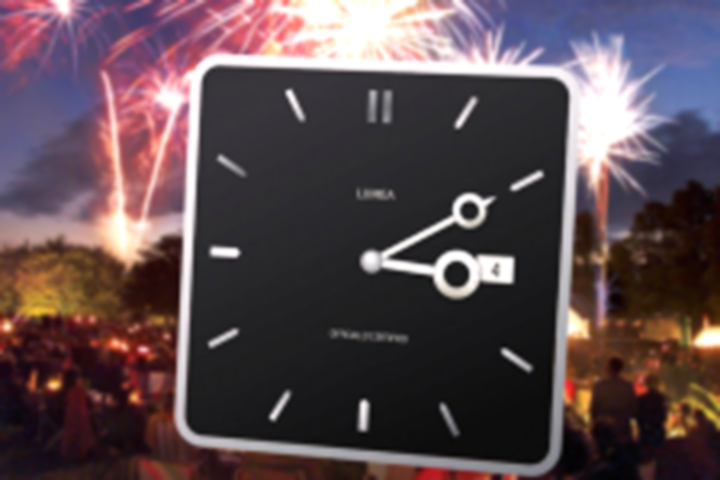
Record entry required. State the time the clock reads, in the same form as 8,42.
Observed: 3,10
